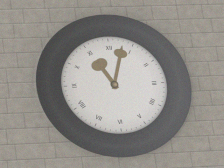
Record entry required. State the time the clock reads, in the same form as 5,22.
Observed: 11,03
